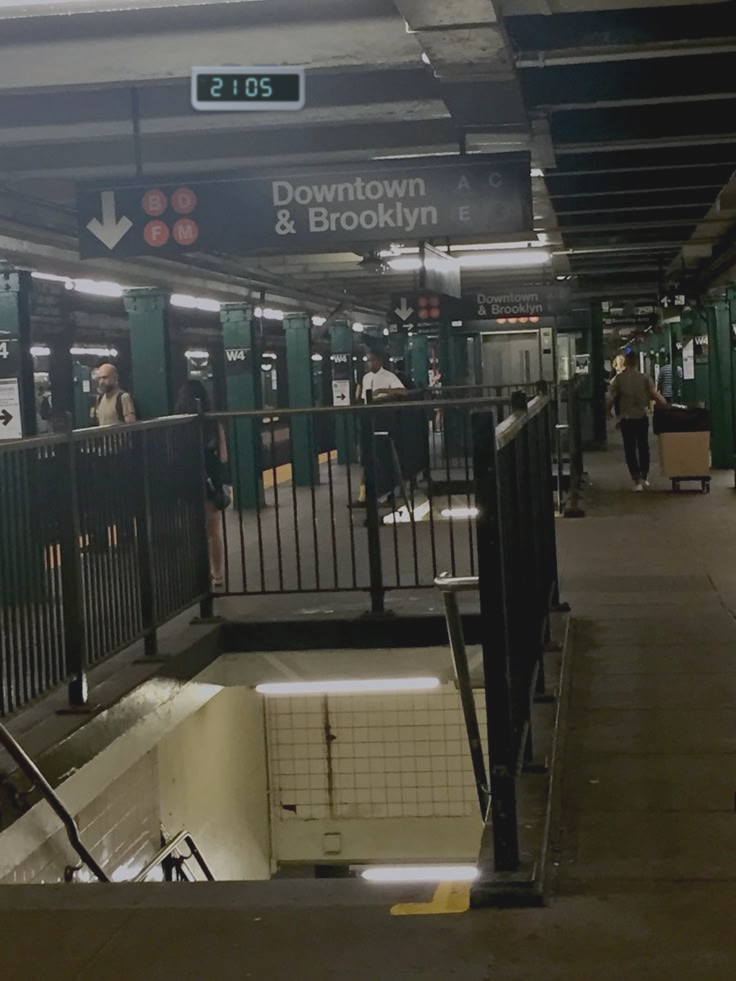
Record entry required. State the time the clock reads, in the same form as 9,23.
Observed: 21,05
